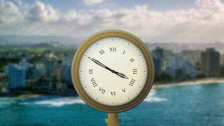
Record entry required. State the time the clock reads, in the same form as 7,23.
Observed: 3,50
